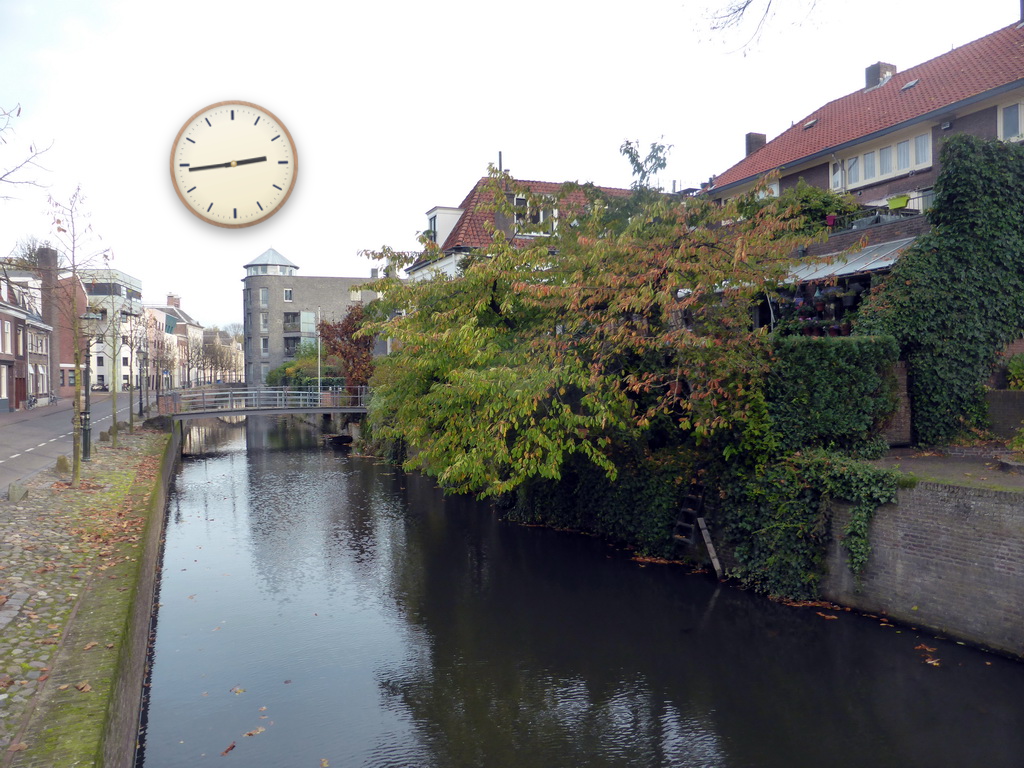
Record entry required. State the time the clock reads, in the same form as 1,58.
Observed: 2,44
